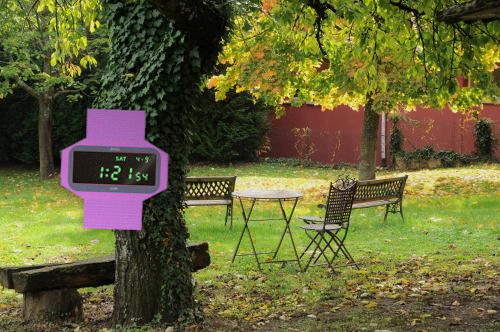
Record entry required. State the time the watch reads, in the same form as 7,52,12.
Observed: 1,21,54
